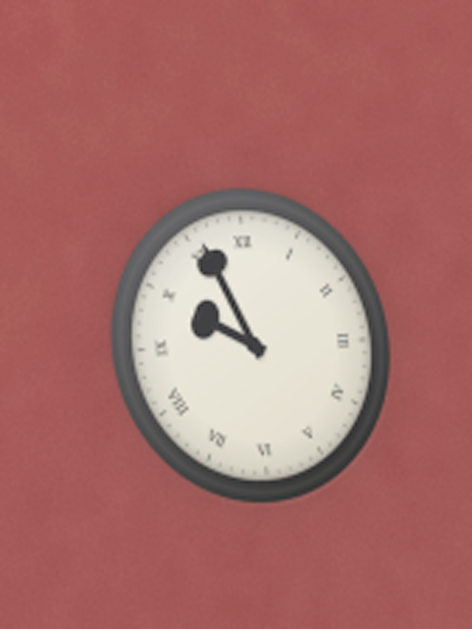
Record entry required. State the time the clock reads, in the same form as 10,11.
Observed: 9,56
